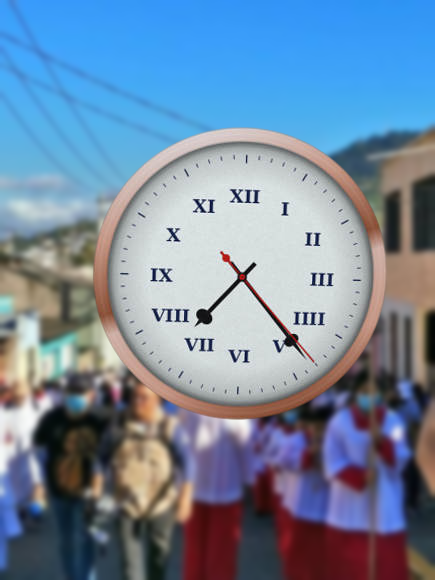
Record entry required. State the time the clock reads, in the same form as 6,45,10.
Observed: 7,23,23
